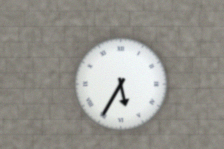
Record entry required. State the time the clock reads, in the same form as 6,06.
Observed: 5,35
